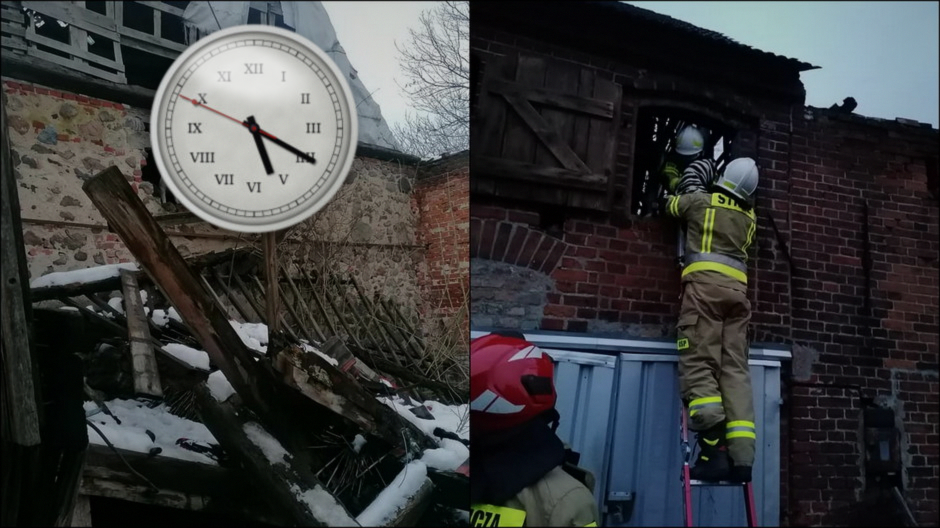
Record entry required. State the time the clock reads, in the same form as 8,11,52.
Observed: 5,19,49
